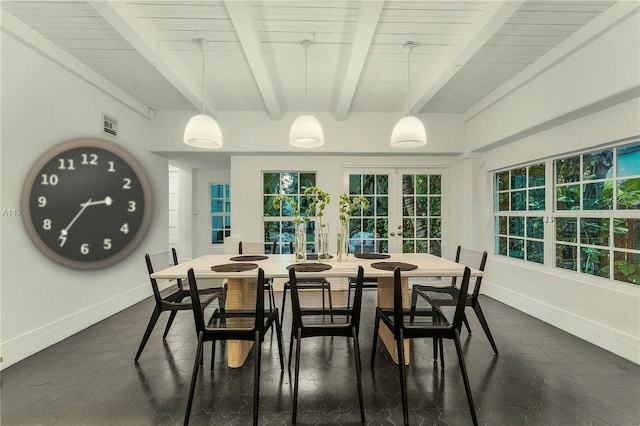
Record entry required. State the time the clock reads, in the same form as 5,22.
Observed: 2,36
